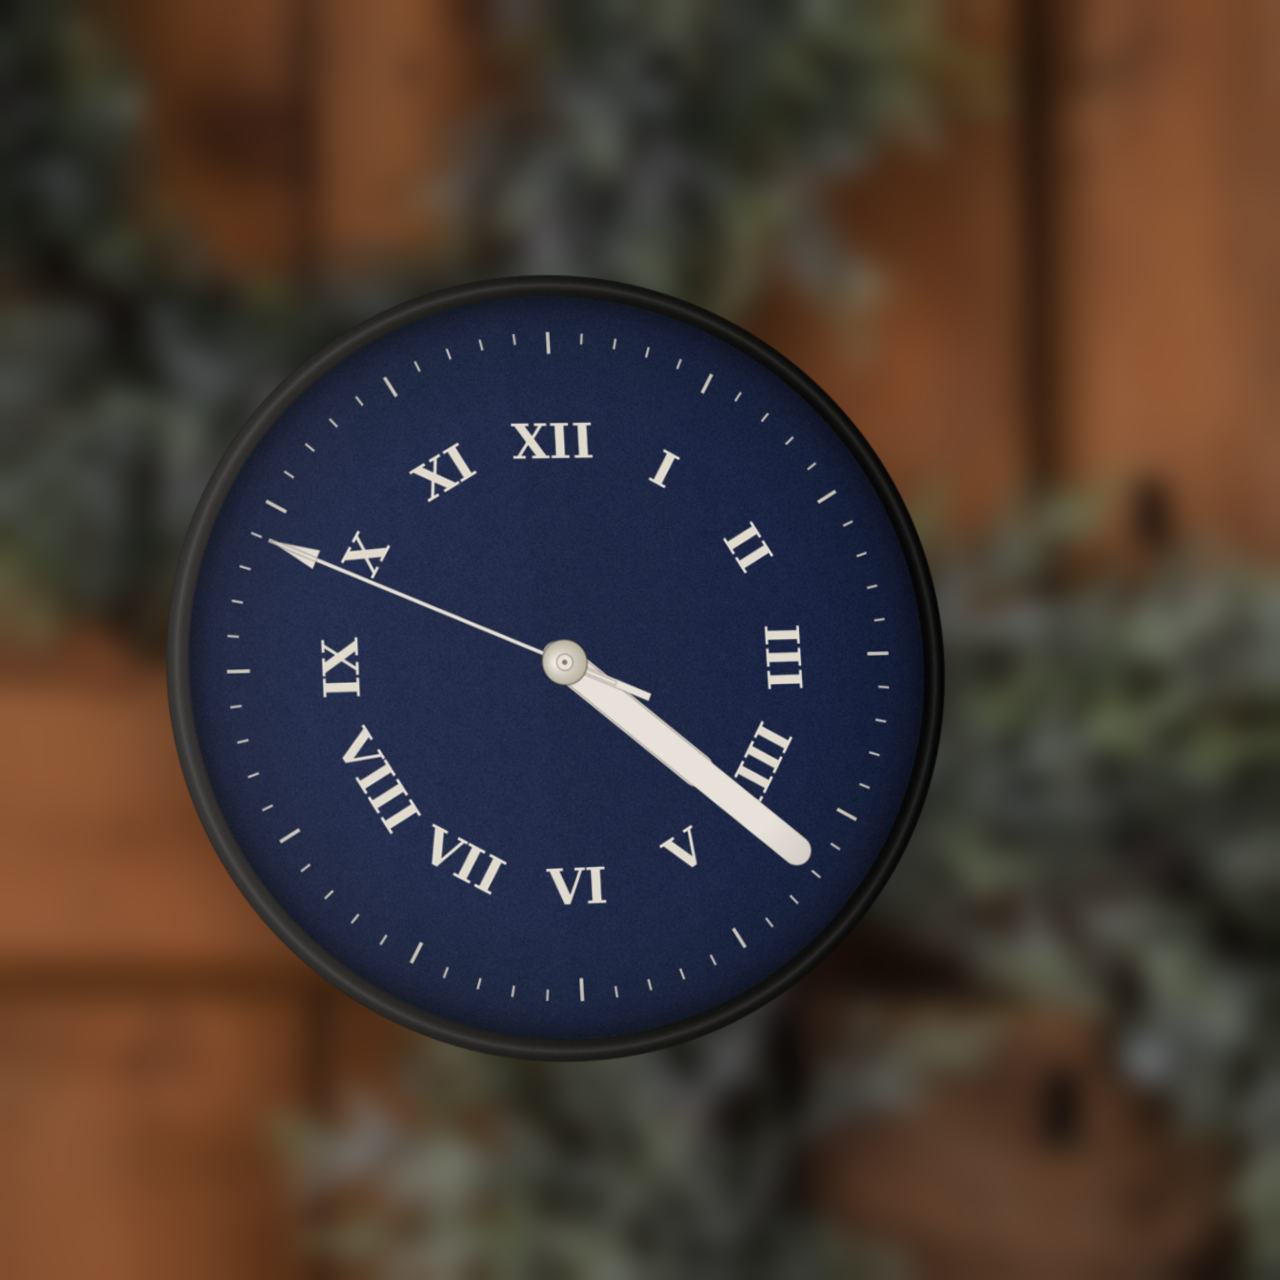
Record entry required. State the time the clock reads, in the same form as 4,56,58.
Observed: 4,21,49
